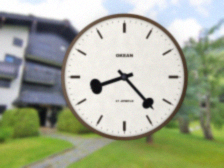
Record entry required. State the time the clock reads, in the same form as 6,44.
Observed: 8,23
